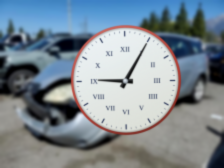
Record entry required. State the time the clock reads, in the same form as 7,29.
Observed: 9,05
